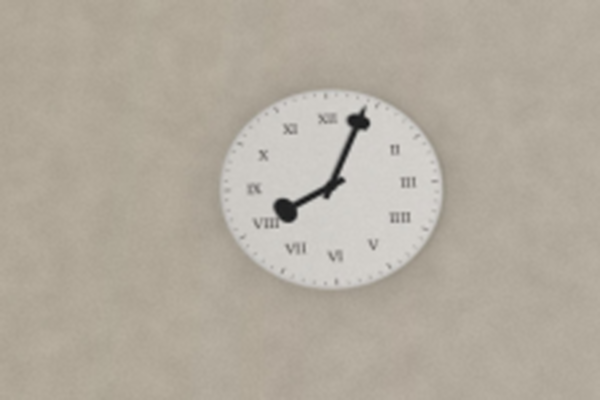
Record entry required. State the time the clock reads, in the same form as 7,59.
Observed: 8,04
